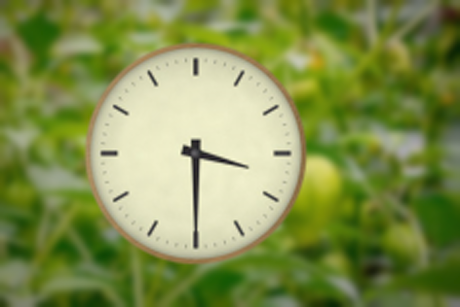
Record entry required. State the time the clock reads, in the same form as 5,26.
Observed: 3,30
